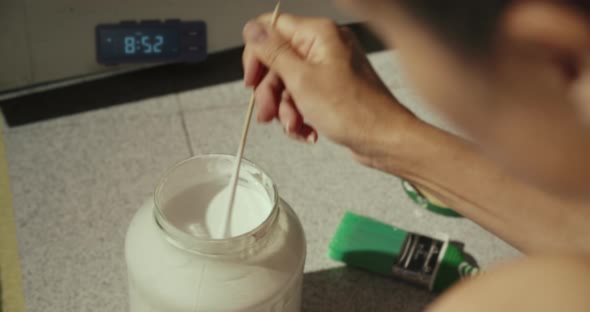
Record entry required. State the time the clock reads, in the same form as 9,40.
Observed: 8,52
